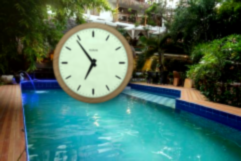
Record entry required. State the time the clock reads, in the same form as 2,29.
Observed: 6,54
